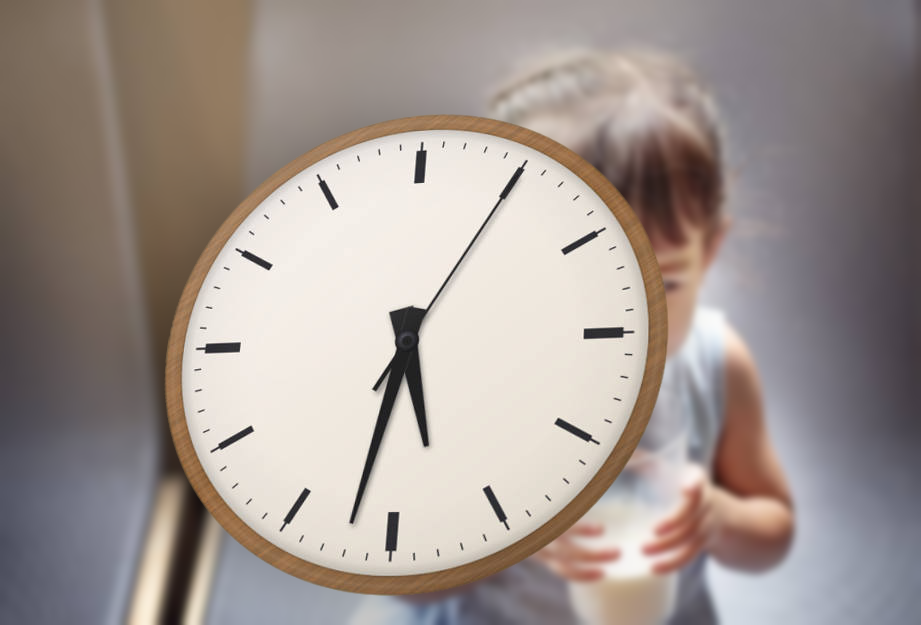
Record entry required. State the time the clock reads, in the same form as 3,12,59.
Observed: 5,32,05
